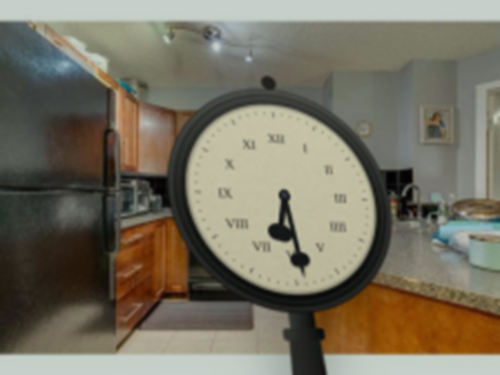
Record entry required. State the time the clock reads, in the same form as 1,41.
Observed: 6,29
